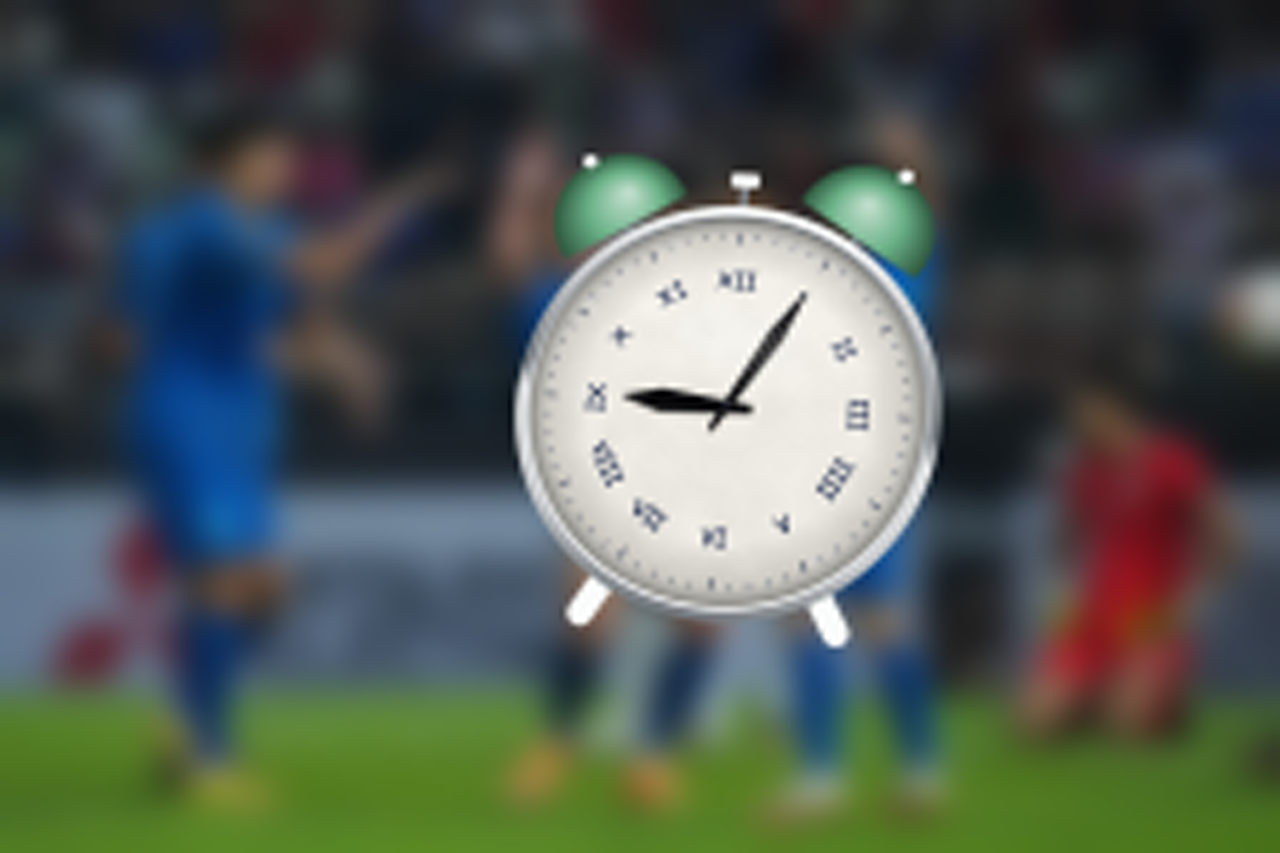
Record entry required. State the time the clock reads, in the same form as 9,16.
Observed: 9,05
